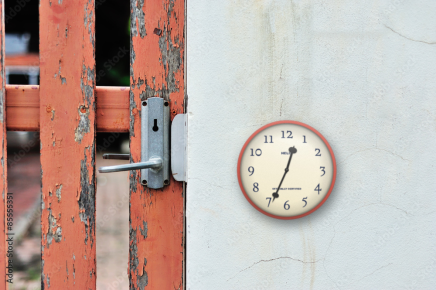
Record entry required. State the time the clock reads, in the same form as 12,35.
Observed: 12,34
